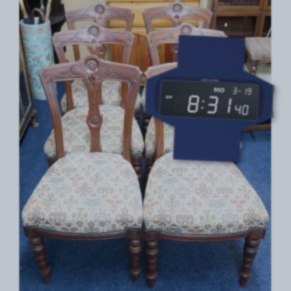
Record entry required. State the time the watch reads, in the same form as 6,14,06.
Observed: 8,31,40
